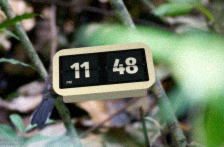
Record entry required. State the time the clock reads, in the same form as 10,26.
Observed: 11,48
